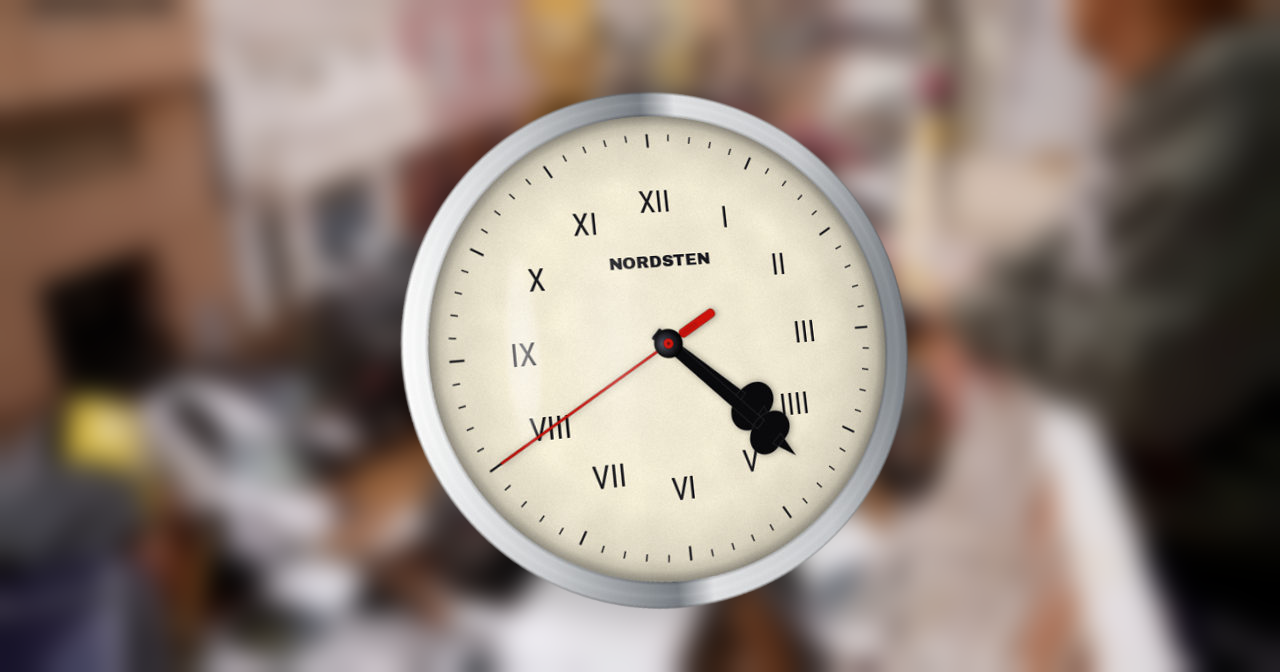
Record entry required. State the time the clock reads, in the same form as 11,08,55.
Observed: 4,22,40
